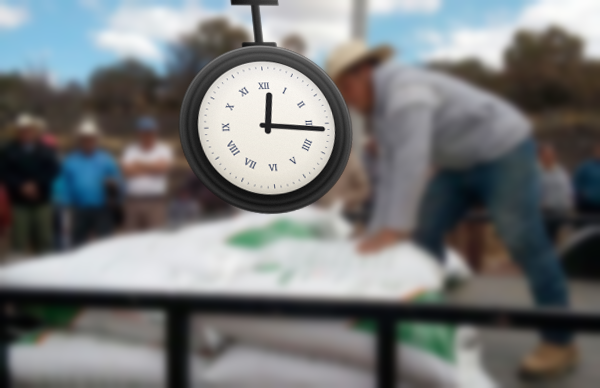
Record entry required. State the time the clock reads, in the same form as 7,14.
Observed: 12,16
